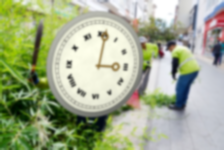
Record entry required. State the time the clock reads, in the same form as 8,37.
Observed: 3,01
